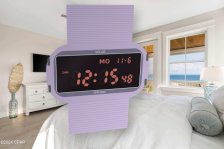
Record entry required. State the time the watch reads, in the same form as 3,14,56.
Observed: 12,15,48
